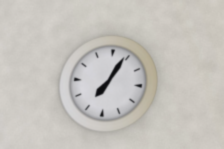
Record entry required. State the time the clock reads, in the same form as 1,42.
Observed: 7,04
